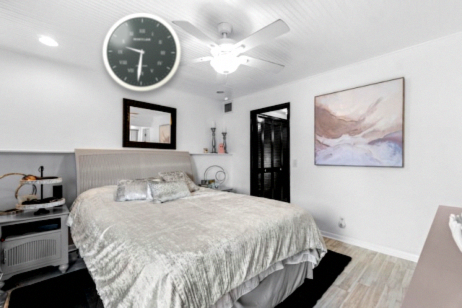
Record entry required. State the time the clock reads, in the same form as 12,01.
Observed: 9,31
